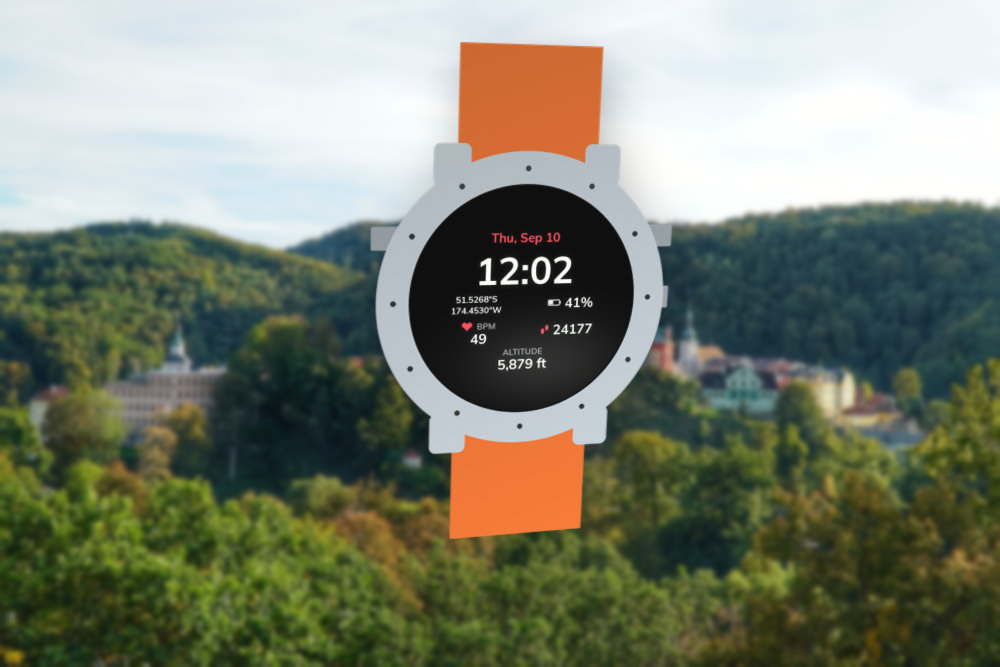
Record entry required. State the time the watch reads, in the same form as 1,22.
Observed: 12,02
